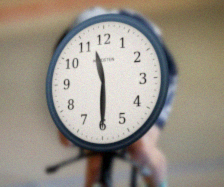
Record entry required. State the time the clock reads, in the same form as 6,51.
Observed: 11,30
